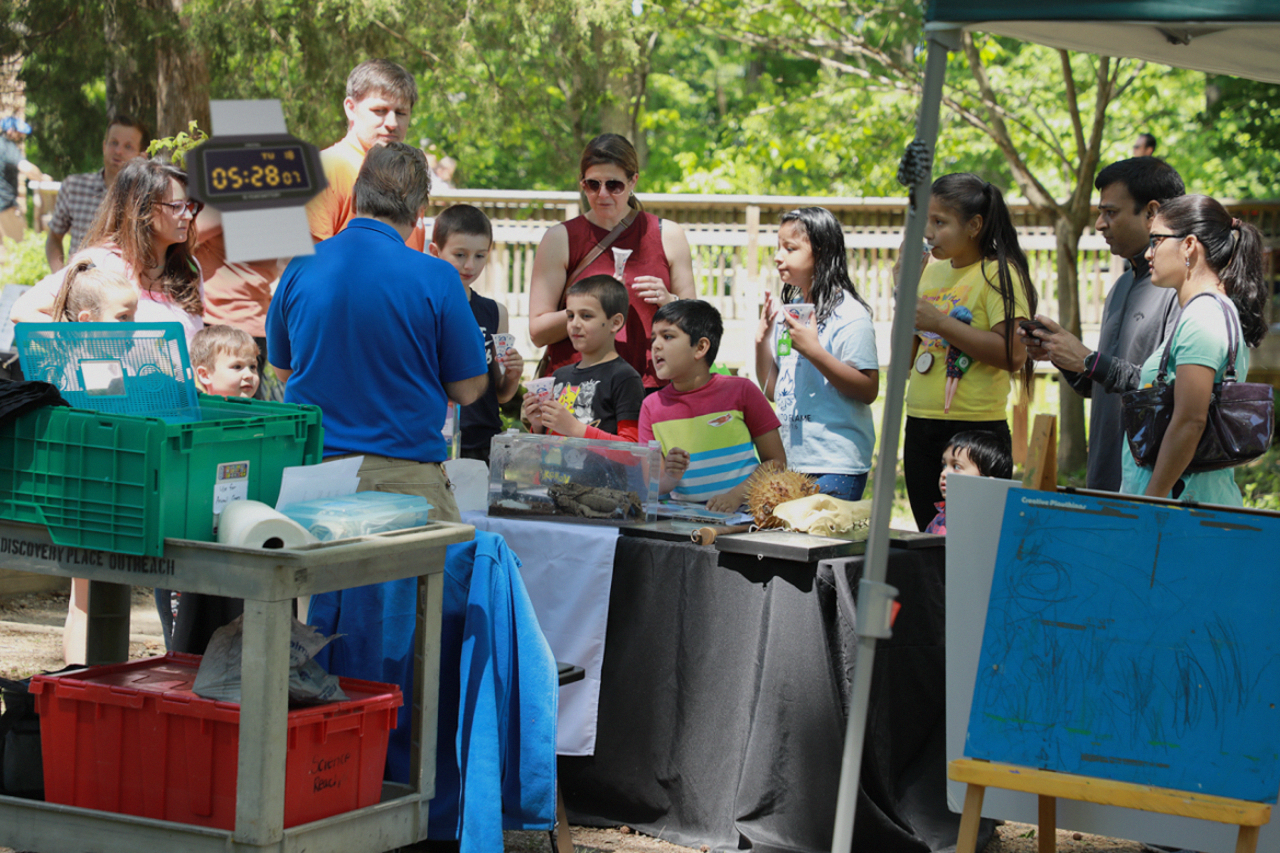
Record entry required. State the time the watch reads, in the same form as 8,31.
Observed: 5,28
